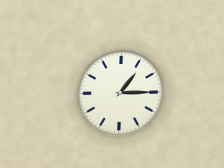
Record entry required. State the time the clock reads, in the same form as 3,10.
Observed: 1,15
